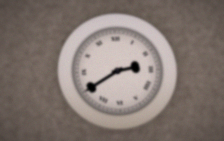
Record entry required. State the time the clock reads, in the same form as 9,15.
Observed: 2,40
